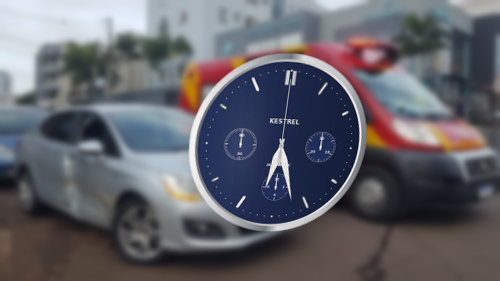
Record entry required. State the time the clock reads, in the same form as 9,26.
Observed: 6,27
